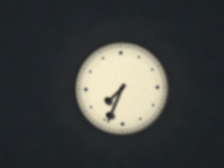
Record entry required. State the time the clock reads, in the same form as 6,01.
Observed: 7,34
